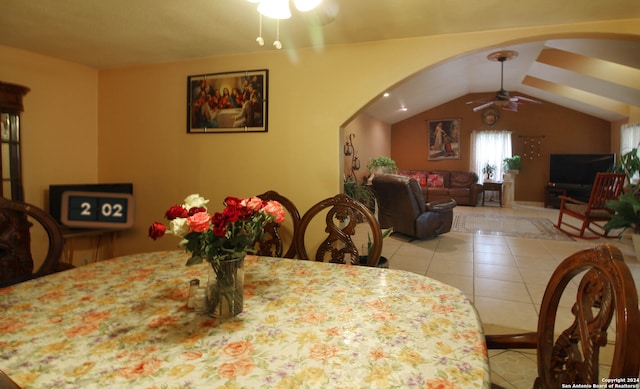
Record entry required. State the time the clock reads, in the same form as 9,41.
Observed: 2,02
